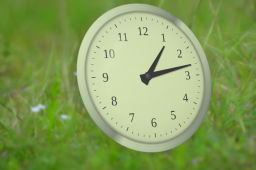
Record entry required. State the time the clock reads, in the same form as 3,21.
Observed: 1,13
